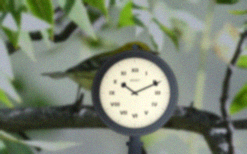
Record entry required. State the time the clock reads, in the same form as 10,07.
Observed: 10,11
